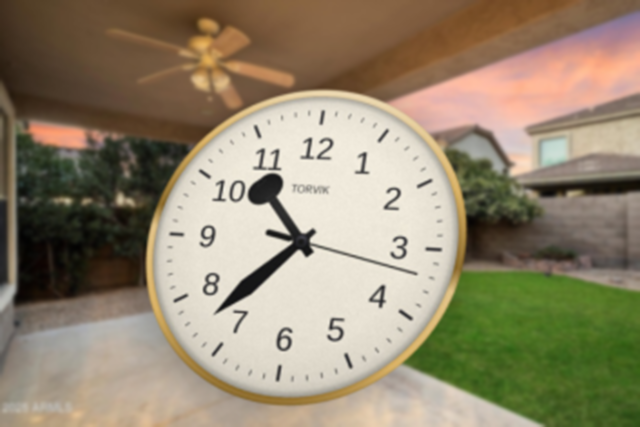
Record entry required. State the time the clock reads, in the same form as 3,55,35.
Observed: 10,37,17
